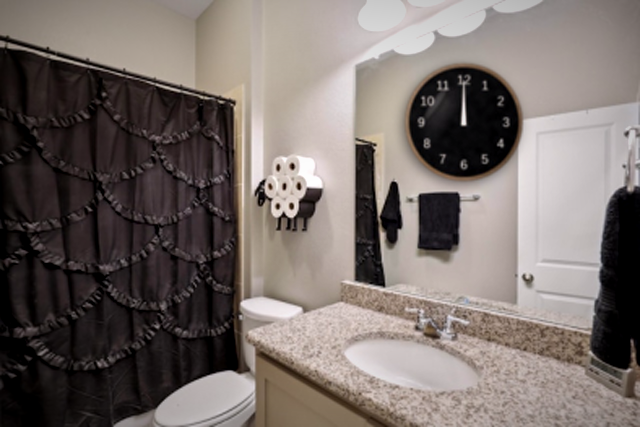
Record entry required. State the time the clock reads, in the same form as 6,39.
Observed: 12,00
